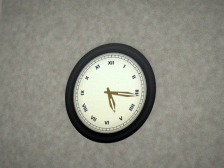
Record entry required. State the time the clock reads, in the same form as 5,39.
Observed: 5,16
